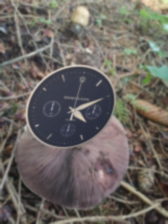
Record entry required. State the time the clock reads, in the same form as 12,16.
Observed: 4,10
